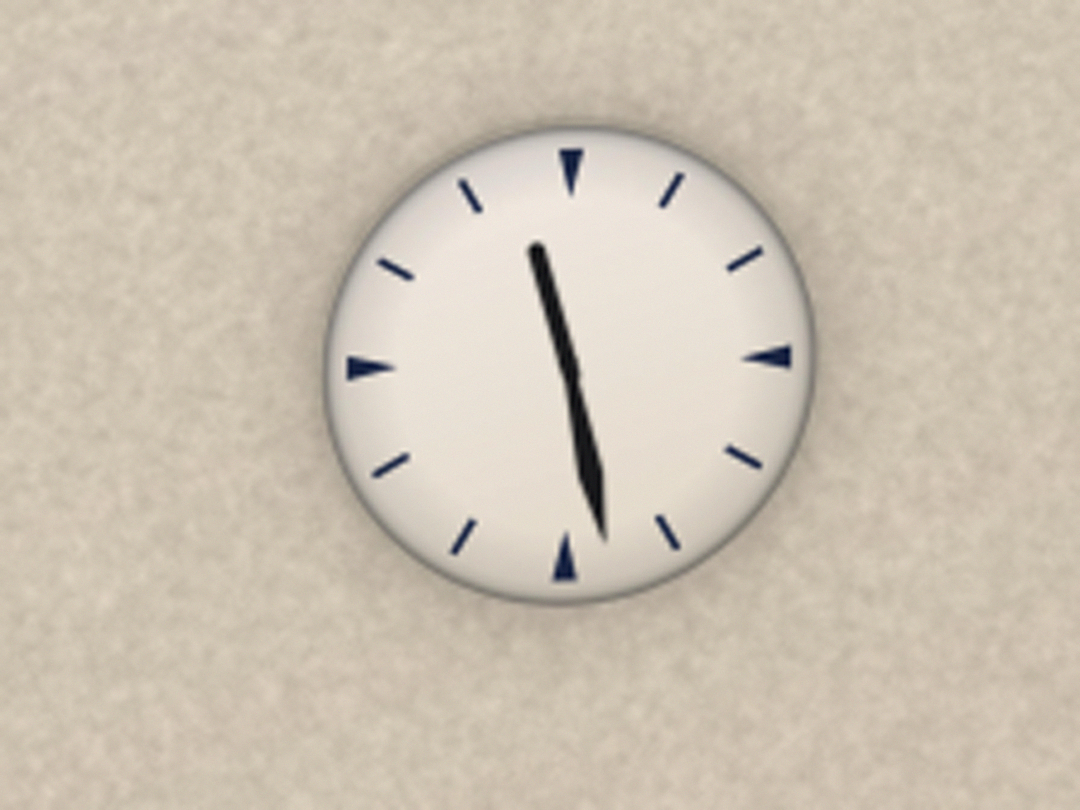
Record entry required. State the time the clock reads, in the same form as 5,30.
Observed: 11,28
